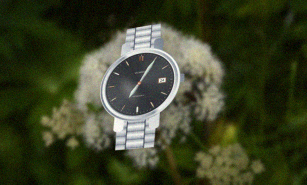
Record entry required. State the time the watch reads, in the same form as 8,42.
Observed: 7,05
